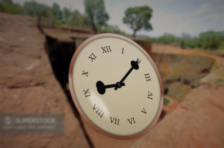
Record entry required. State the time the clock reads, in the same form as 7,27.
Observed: 9,10
